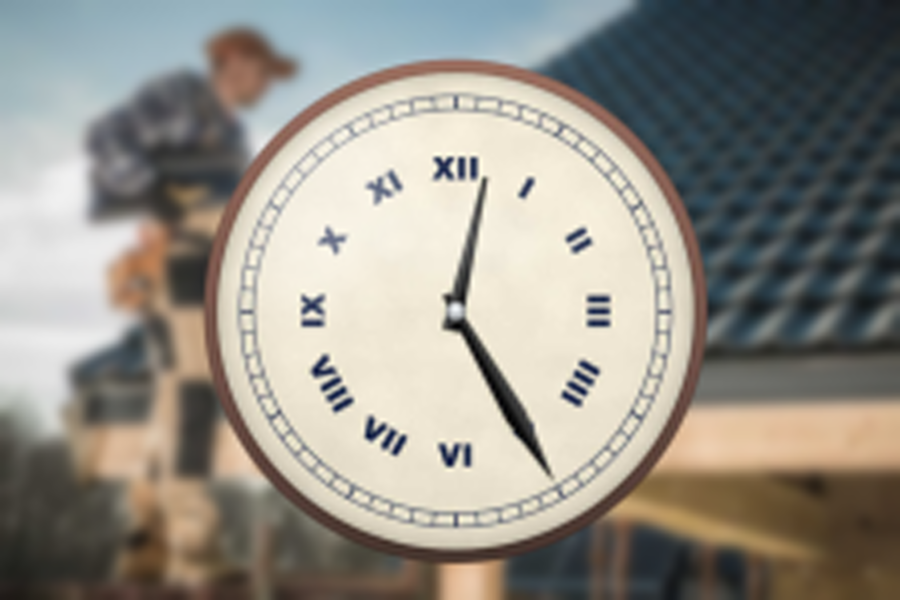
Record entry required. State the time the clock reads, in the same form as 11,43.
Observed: 12,25
